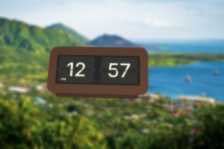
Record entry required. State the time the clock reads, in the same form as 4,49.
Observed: 12,57
